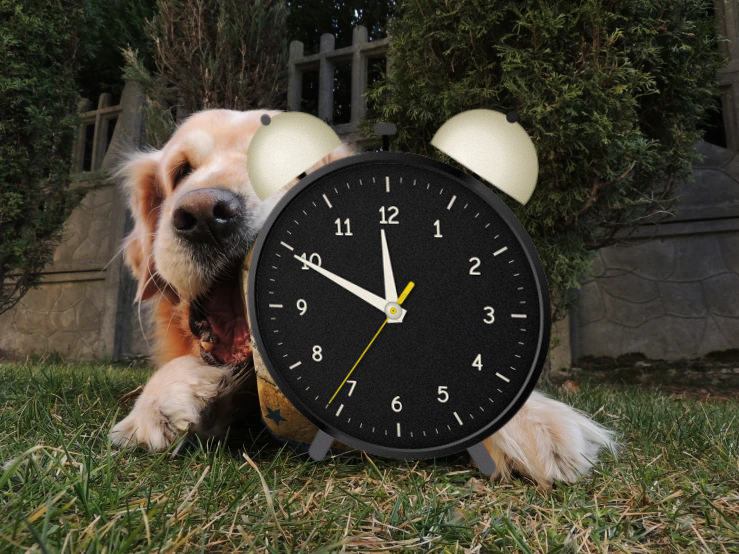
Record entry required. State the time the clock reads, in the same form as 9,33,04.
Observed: 11,49,36
